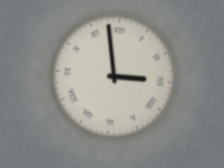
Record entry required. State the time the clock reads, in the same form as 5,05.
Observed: 2,58
